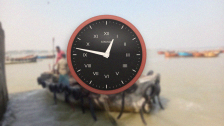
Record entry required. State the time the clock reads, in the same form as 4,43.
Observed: 12,47
